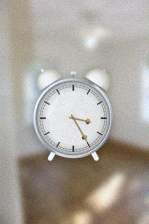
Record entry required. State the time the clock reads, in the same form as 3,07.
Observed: 3,25
